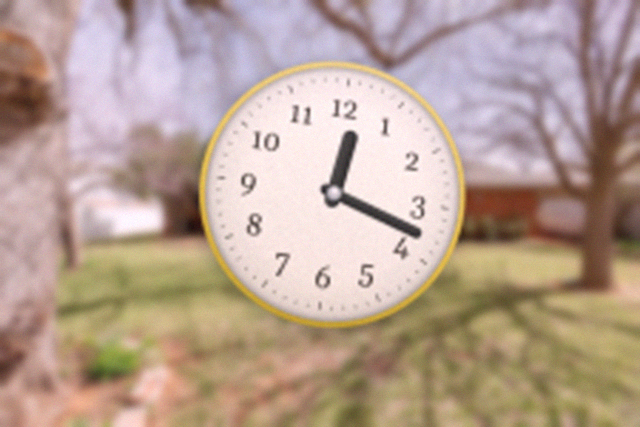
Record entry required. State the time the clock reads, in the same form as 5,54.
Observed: 12,18
